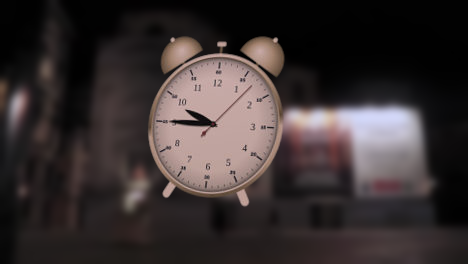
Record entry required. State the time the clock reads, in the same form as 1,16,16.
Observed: 9,45,07
